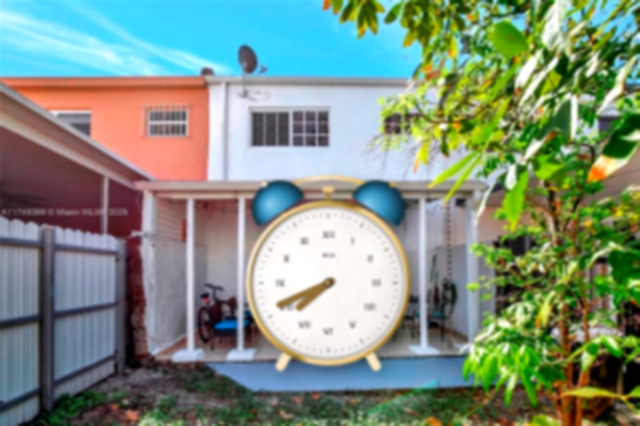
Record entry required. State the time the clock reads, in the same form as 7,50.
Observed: 7,41
